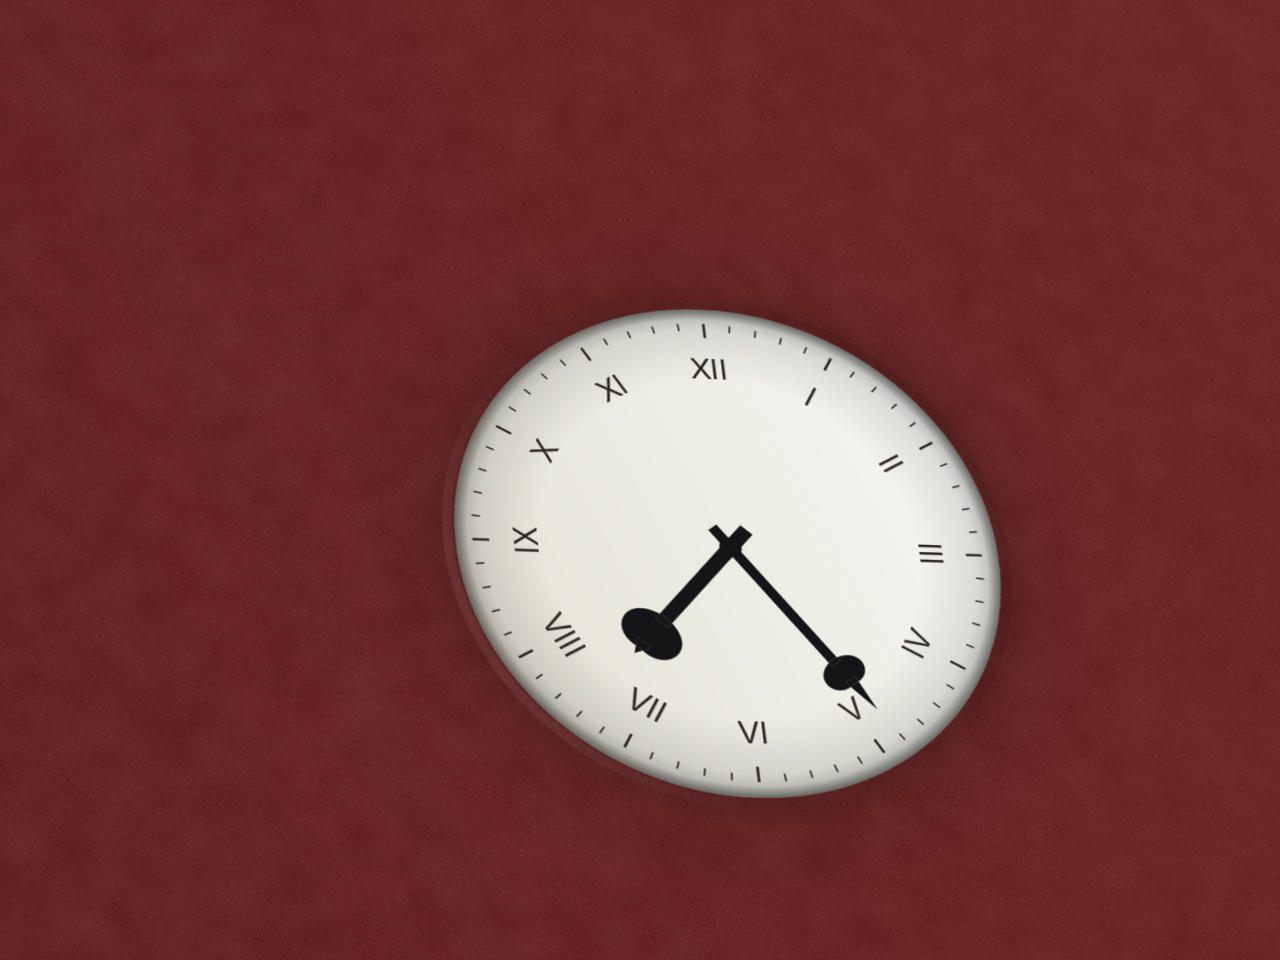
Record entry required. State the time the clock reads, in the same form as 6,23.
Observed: 7,24
